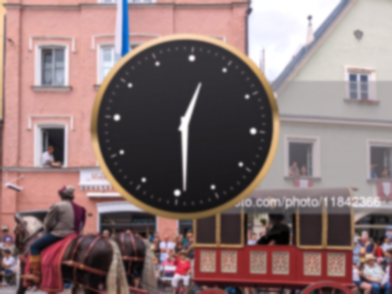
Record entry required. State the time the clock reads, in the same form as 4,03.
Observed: 12,29
